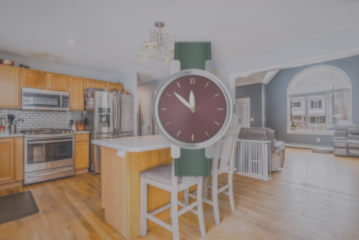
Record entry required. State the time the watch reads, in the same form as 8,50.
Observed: 11,52
